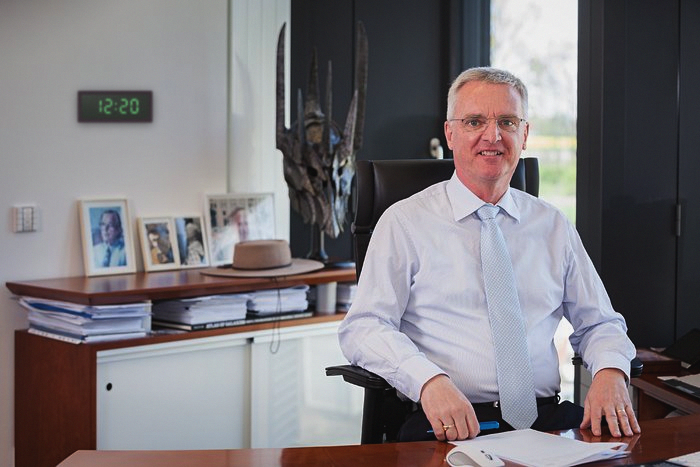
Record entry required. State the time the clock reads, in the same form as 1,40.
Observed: 12,20
